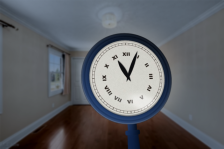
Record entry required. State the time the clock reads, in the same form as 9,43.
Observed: 11,04
